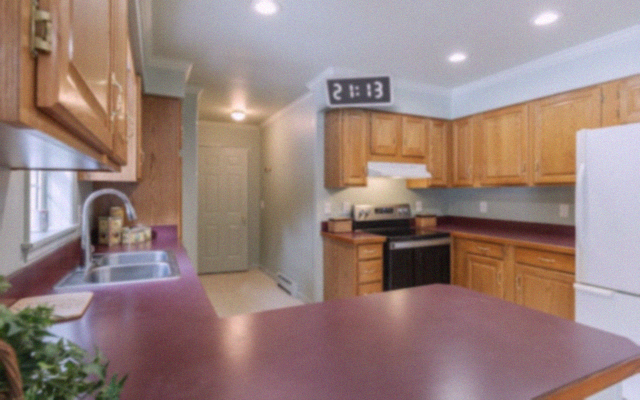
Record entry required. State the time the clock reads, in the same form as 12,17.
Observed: 21,13
